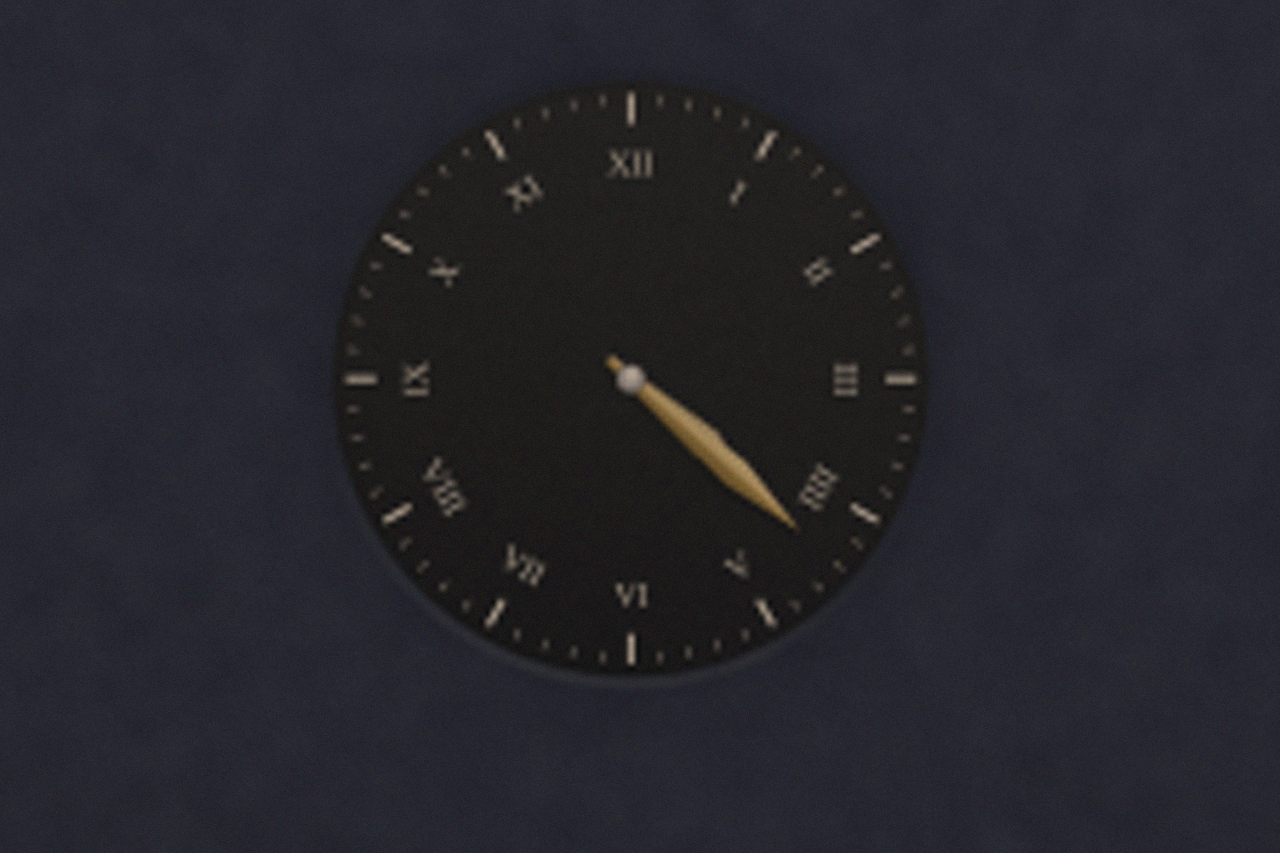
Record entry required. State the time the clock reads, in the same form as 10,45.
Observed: 4,22
